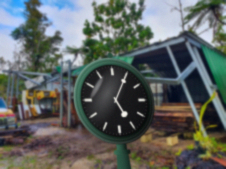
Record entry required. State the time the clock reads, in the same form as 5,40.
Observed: 5,05
